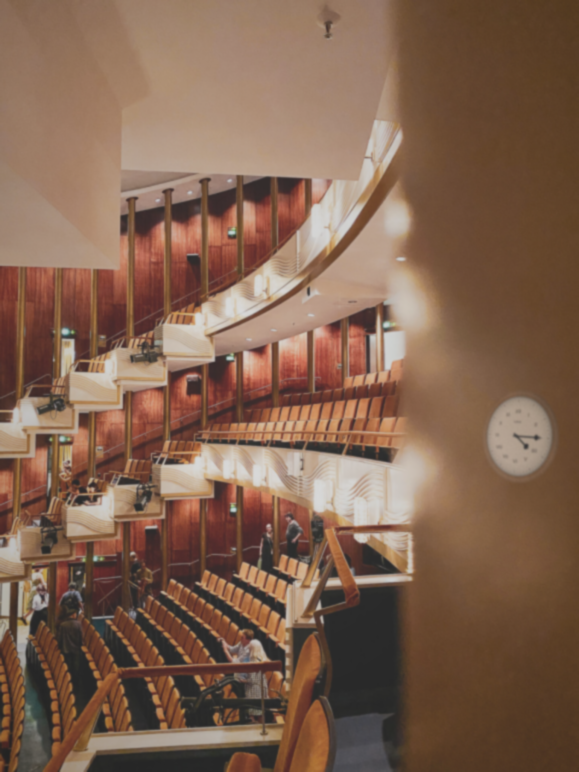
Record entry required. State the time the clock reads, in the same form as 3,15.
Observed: 4,15
